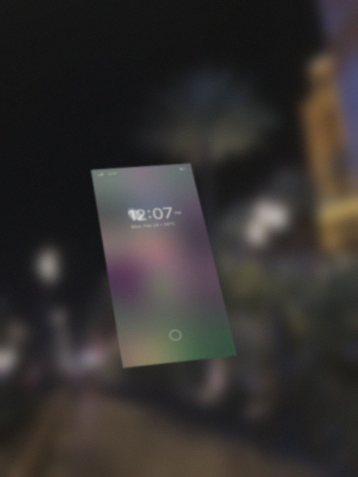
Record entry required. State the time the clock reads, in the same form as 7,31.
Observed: 12,07
